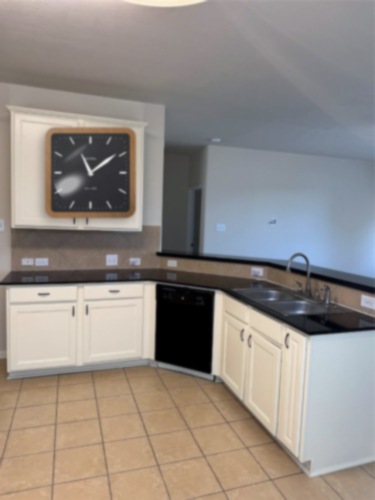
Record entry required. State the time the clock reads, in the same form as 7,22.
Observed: 11,09
